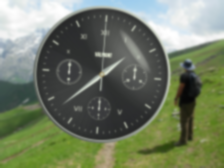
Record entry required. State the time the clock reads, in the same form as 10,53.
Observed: 1,38
